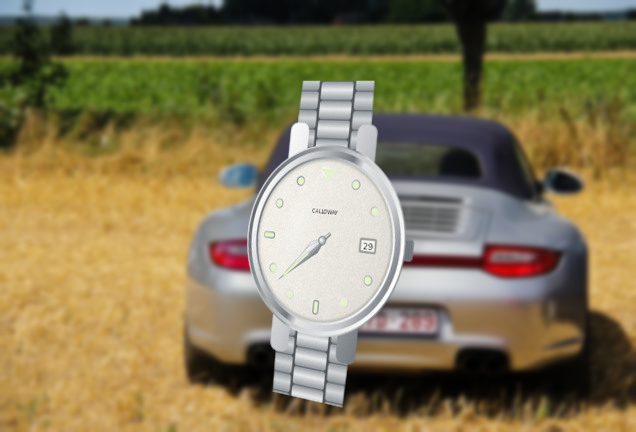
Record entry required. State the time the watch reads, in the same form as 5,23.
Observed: 7,38
